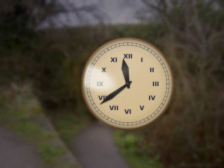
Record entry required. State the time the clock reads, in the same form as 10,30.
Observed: 11,39
